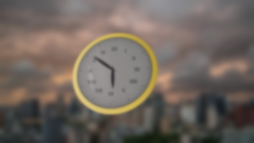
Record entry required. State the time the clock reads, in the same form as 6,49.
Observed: 5,51
